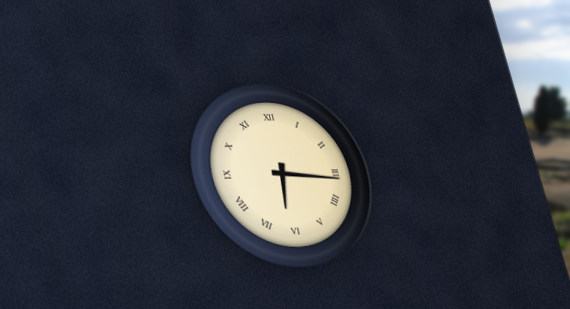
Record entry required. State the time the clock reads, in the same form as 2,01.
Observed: 6,16
